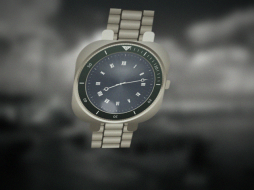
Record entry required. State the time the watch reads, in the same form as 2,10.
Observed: 8,13
